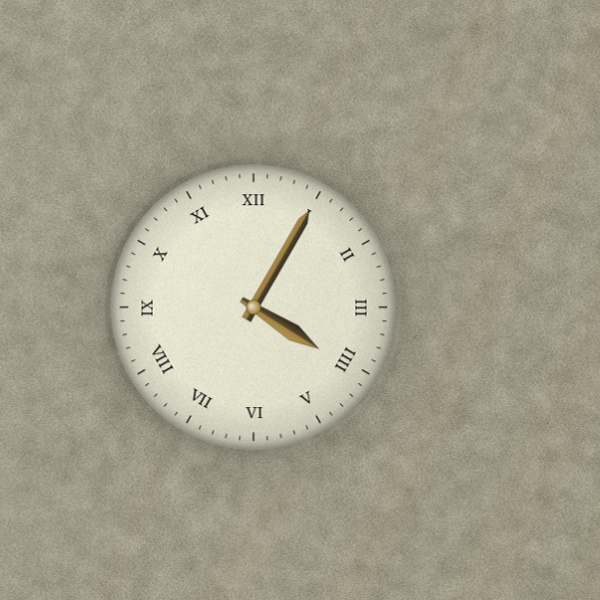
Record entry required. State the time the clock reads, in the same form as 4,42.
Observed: 4,05
